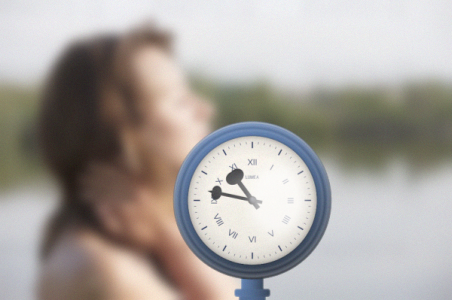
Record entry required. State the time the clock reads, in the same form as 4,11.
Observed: 10,47
